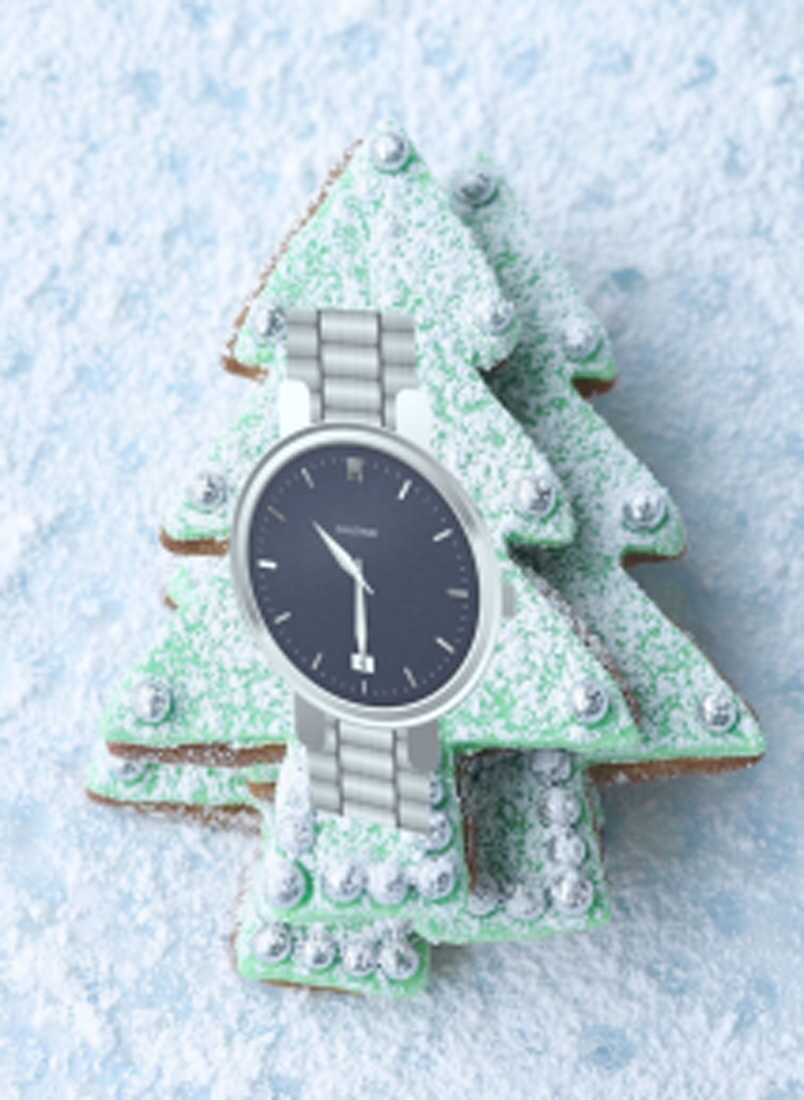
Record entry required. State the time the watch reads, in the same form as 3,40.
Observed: 10,30
